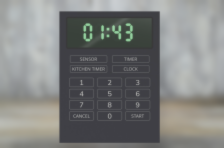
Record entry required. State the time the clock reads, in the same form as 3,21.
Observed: 1,43
